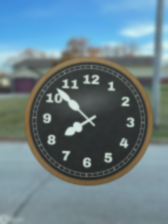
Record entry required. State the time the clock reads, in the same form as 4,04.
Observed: 7,52
